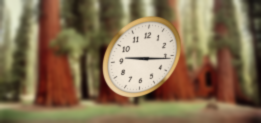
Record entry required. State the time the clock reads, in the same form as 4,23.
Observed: 9,16
